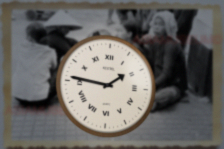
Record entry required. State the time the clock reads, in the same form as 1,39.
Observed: 1,46
